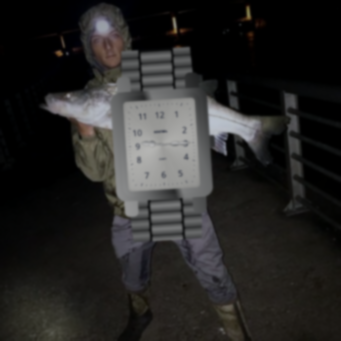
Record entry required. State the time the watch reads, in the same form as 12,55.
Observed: 9,15
